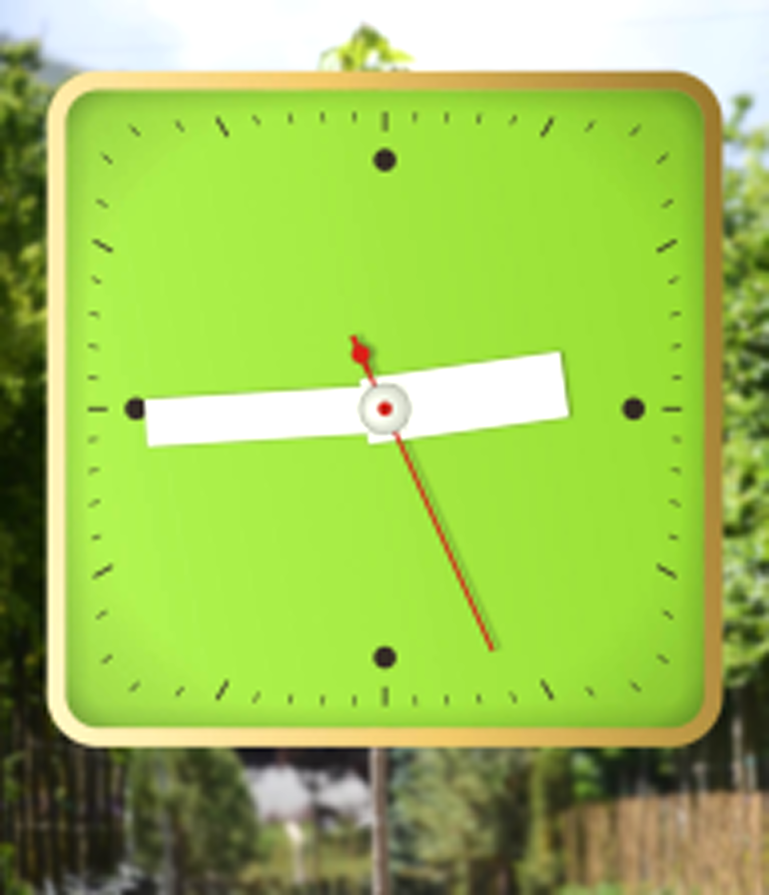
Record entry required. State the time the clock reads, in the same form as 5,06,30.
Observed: 2,44,26
